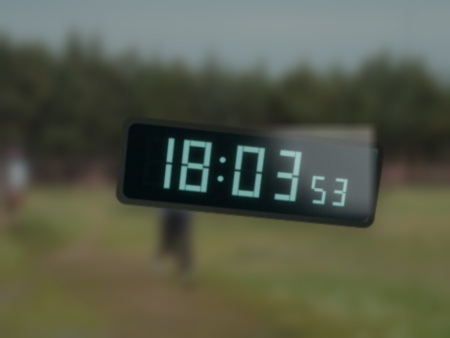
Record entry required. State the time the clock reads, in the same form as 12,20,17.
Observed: 18,03,53
